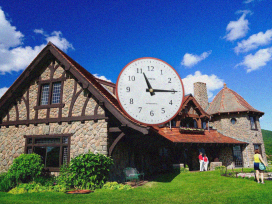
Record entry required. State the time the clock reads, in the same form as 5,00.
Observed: 11,15
